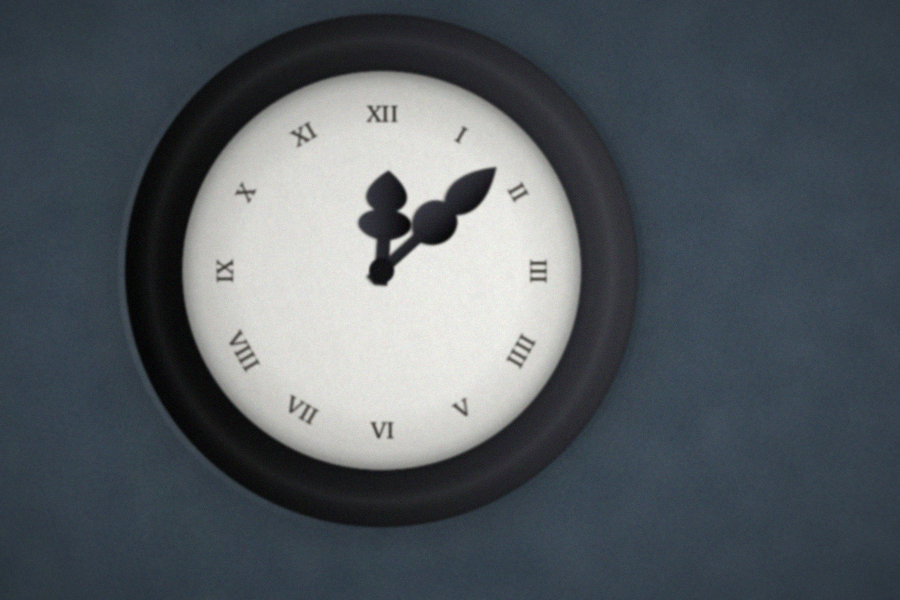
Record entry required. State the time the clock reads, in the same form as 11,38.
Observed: 12,08
